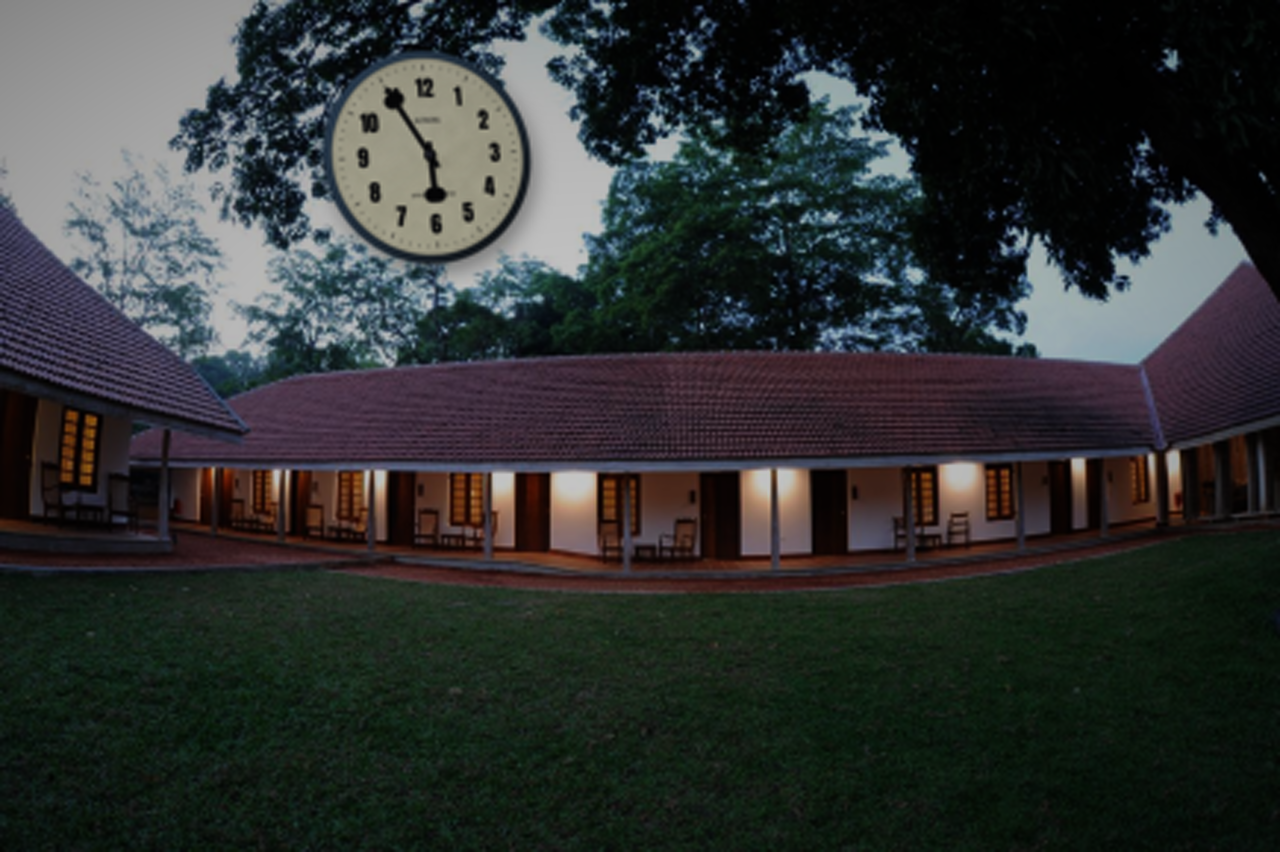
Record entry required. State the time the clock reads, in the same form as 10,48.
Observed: 5,55
